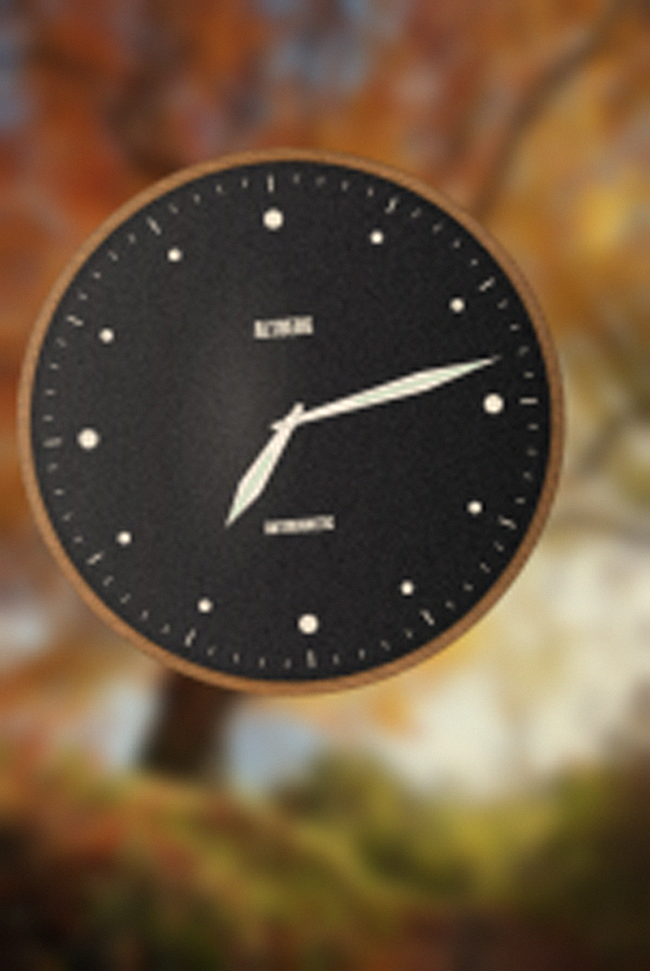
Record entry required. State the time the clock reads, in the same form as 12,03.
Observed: 7,13
